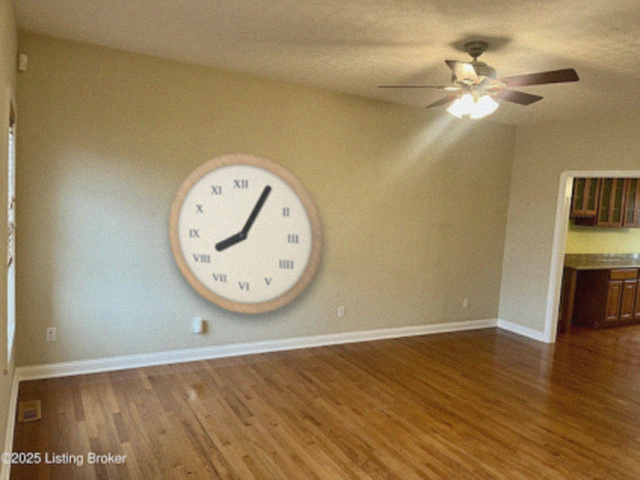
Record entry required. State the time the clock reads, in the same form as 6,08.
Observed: 8,05
